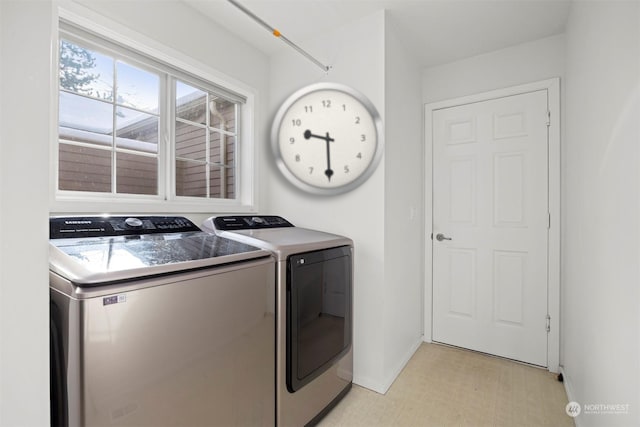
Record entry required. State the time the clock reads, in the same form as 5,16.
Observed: 9,30
